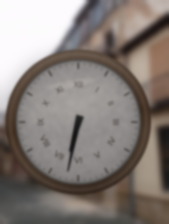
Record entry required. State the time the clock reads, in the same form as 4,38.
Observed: 6,32
